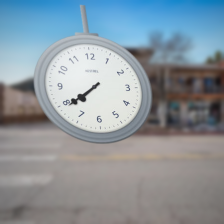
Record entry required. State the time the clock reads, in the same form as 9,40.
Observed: 7,39
